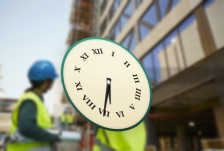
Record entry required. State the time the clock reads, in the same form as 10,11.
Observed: 6,35
